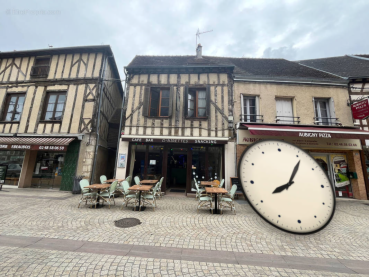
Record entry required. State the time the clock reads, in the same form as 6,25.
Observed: 8,06
